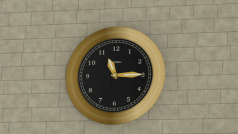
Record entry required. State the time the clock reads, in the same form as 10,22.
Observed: 11,15
